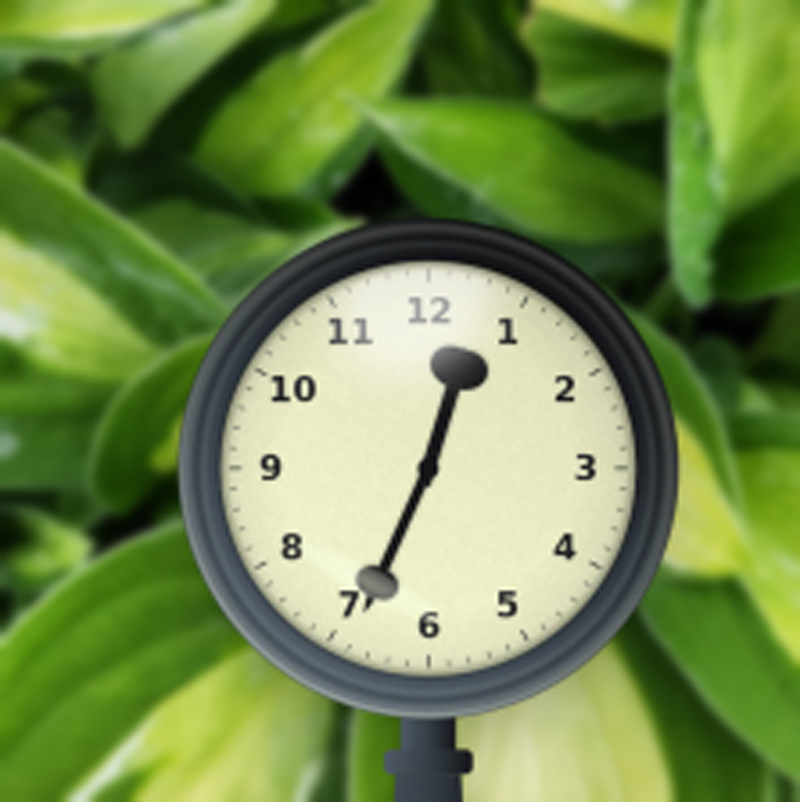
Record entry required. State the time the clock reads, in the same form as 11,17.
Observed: 12,34
